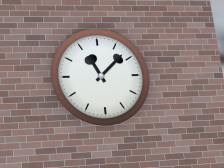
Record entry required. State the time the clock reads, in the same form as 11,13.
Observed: 11,08
